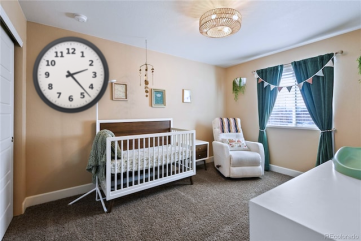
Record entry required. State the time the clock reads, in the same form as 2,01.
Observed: 2,23
